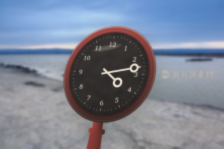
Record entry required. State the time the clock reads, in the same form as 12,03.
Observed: 4,13
